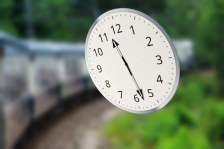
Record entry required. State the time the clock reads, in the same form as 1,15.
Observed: 11,28
